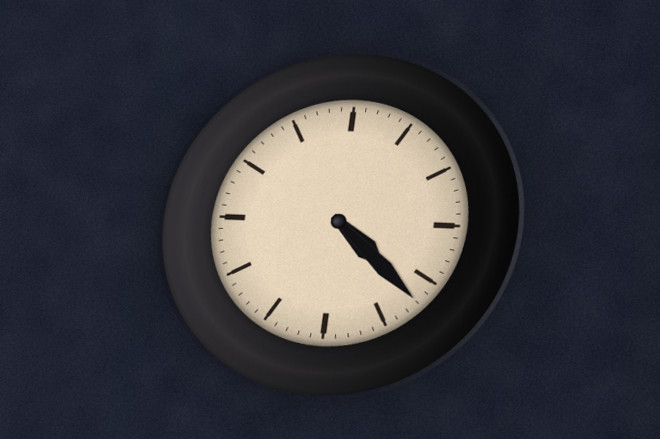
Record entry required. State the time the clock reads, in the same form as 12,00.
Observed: 4,22
